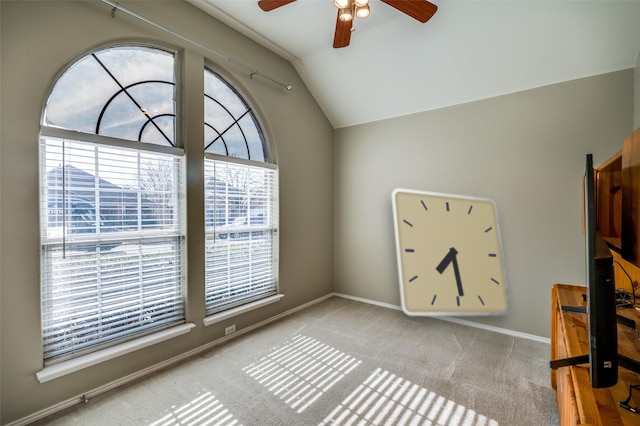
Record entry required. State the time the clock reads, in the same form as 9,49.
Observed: 7,29
